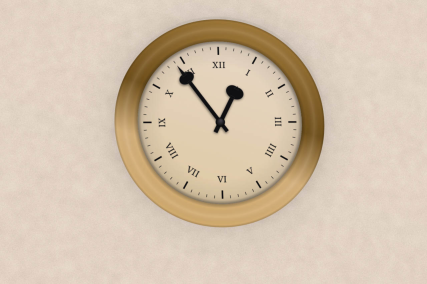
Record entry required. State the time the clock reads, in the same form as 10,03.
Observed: 12,54
